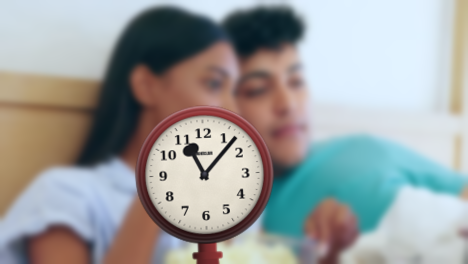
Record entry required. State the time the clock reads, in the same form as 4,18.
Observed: 11,07
